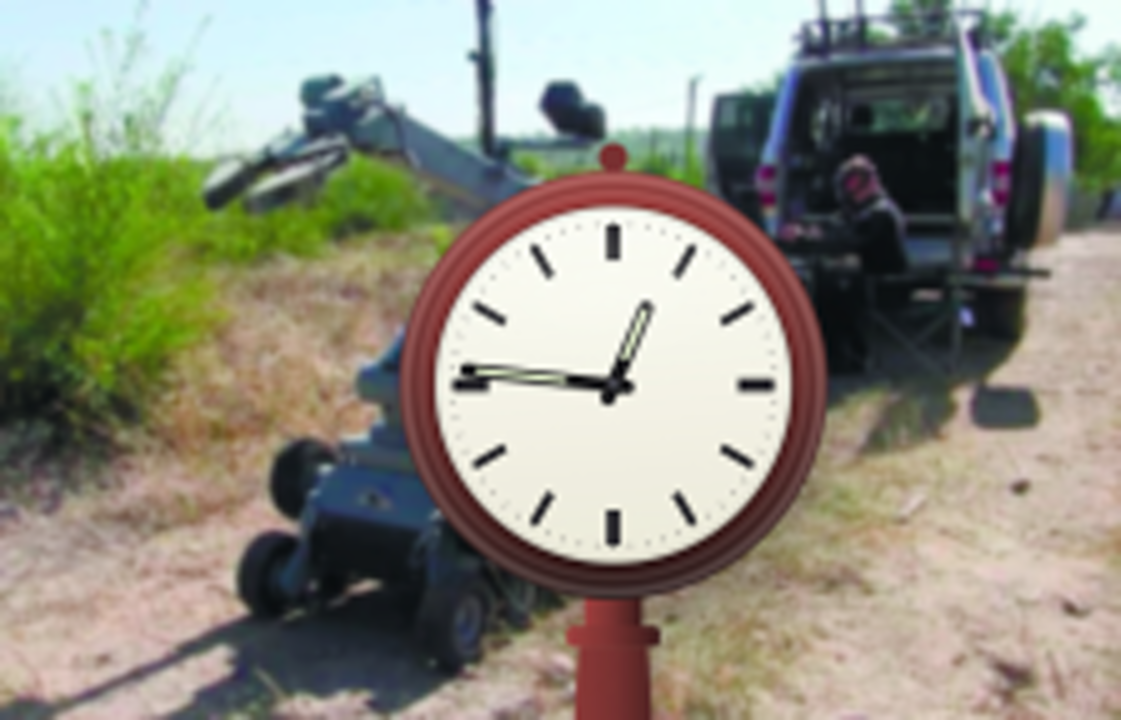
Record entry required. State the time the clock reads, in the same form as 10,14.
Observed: 12,46
